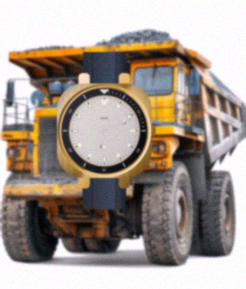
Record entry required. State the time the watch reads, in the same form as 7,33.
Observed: 6,11
